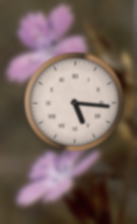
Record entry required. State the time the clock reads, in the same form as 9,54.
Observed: 5,16
